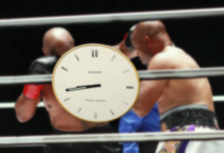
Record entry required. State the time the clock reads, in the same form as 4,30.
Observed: 8,43
